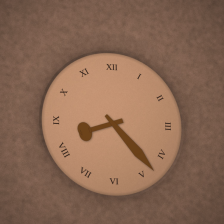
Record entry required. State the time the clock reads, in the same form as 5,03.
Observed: 8,23
